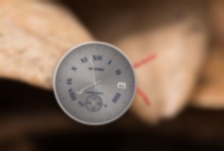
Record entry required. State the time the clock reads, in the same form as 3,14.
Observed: 7,58
